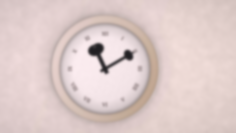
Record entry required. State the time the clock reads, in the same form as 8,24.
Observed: 11,10
